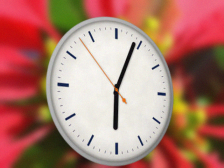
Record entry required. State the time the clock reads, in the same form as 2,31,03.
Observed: 6,03,53
